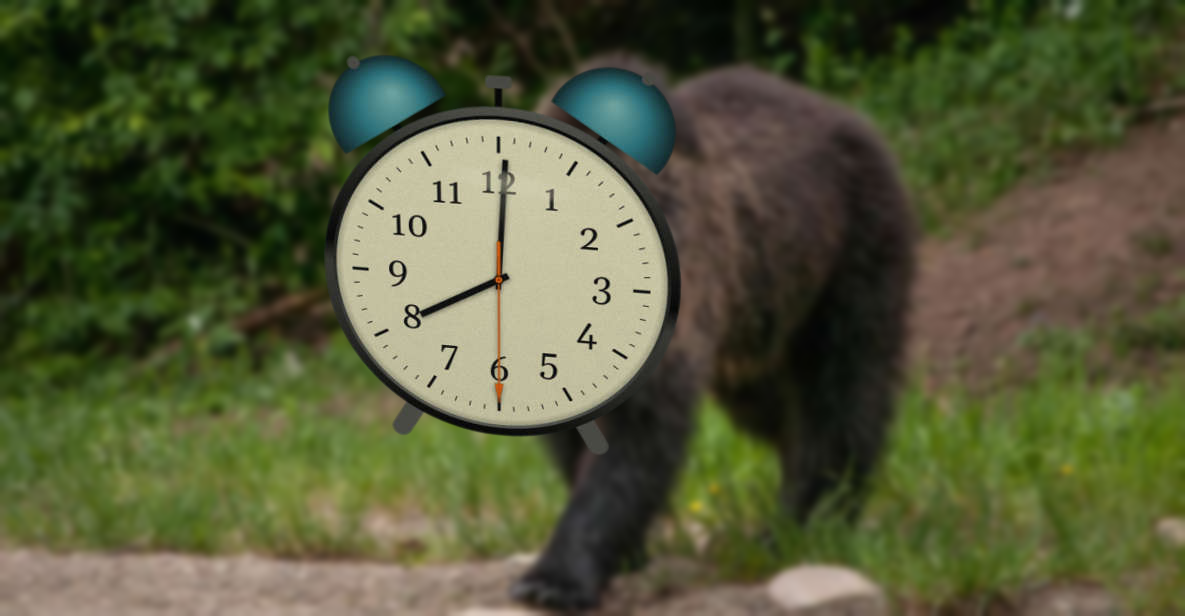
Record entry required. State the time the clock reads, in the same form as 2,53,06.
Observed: 8,00,30
